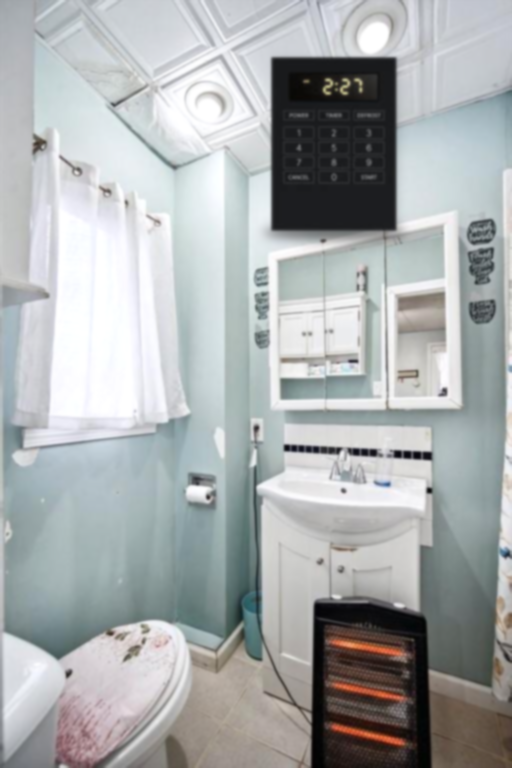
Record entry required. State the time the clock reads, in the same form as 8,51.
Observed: 2,27
